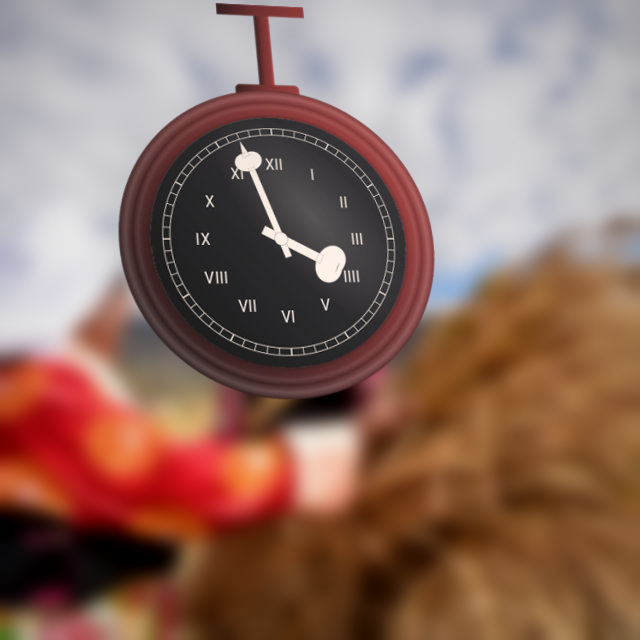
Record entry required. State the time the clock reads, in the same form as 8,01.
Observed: 3,57
